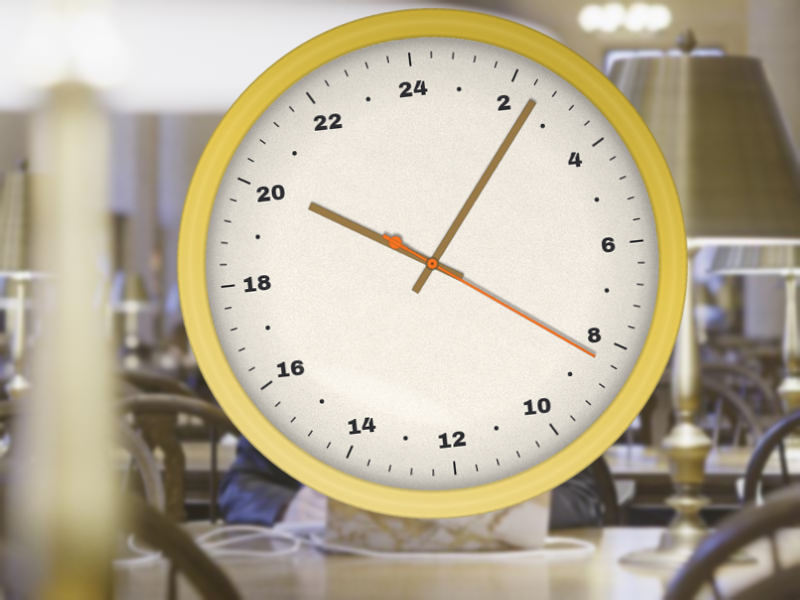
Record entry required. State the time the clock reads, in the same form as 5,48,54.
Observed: 20,06,21
